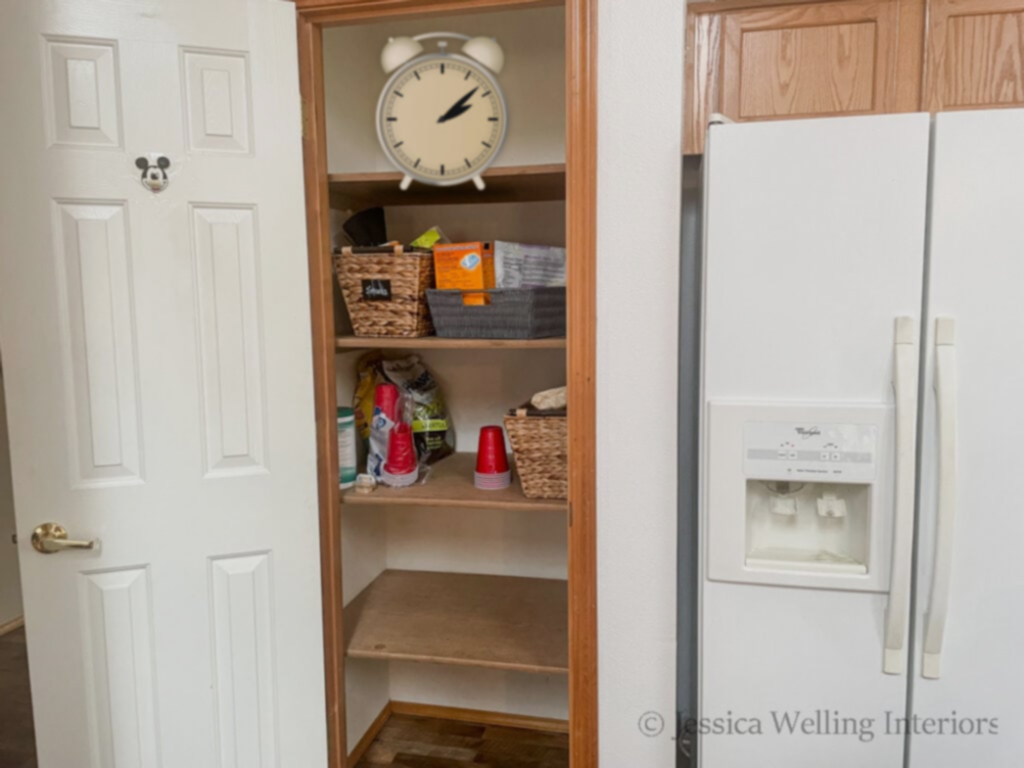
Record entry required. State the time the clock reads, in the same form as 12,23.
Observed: 2,08
